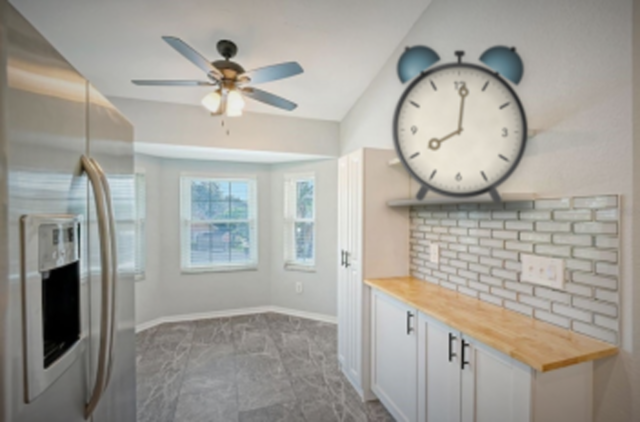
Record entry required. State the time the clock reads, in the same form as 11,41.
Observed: 8,01
